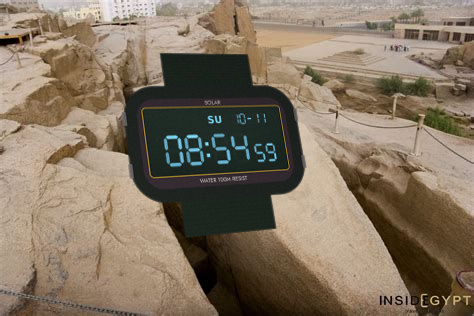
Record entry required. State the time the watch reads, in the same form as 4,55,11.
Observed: 8,54,59
